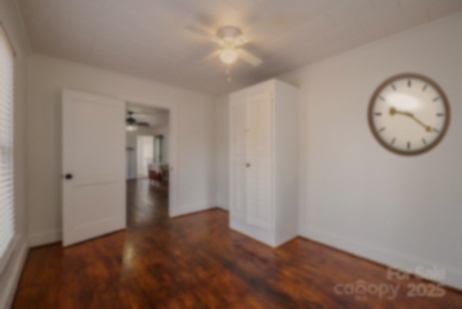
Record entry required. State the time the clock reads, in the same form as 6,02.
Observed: 9,21
